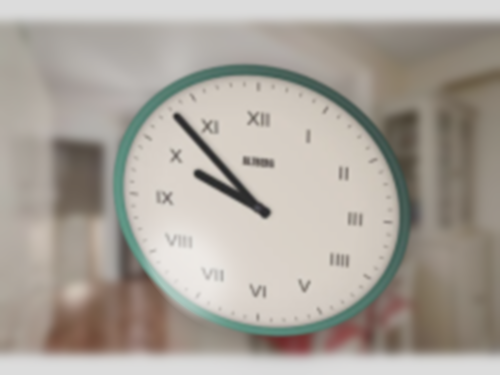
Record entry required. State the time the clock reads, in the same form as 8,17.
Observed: 9,53
